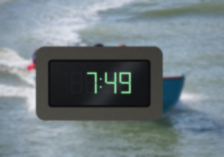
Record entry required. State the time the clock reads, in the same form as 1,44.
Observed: 7,49
